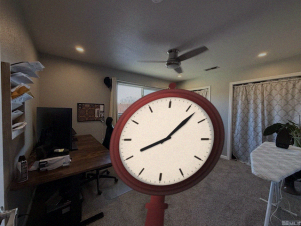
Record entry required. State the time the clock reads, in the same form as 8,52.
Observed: 8,07
